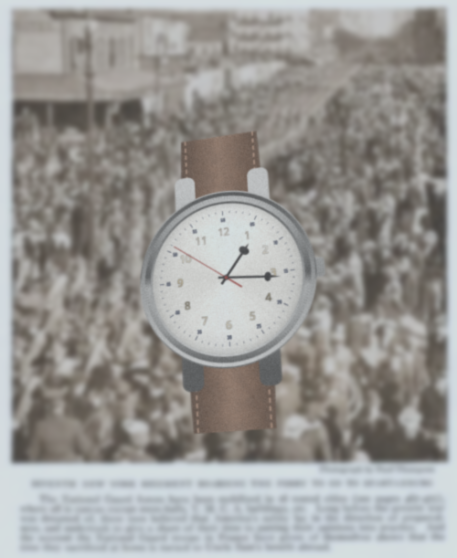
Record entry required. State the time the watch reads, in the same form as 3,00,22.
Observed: 1,15,51
